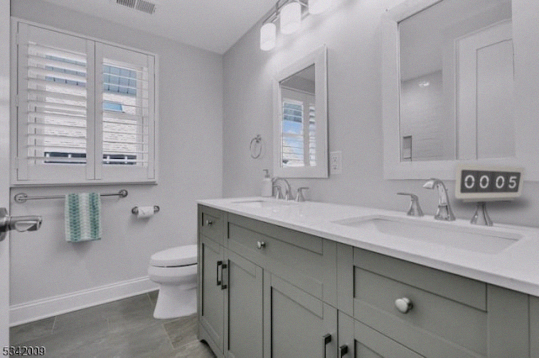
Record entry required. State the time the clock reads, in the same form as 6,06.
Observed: 0,05
